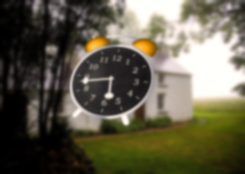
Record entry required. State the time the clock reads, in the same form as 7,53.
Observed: 5,43
